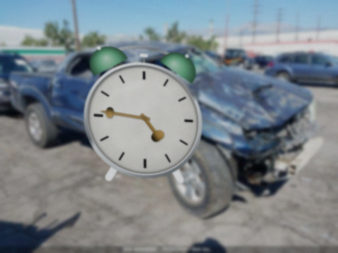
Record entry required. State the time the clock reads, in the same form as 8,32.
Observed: 4,46
